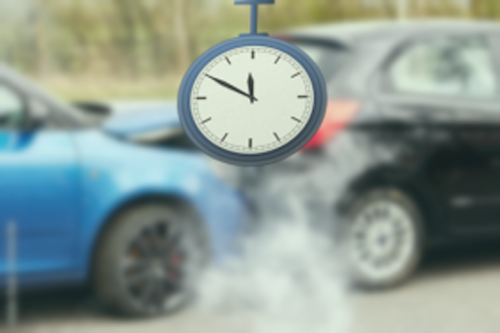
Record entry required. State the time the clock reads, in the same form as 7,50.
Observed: 11,50
